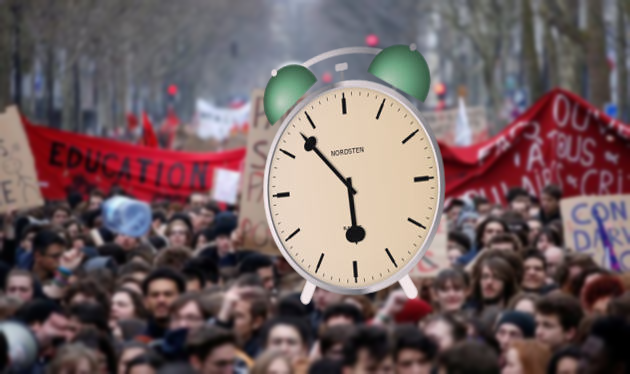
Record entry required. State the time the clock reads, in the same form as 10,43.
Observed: 5,53
